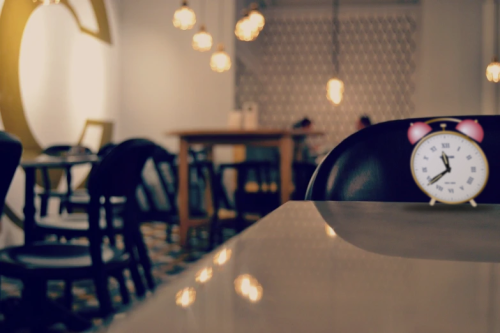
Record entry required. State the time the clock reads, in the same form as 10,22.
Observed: 11,39
